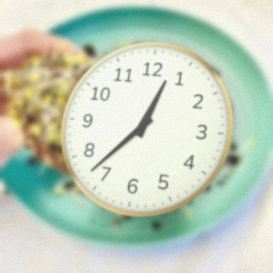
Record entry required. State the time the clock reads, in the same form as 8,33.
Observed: 12,37
